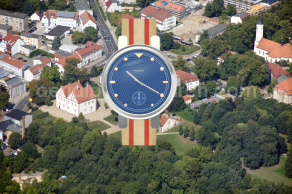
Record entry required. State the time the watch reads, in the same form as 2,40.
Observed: 10,20
